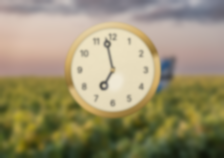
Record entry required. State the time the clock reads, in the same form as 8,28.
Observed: 6,58
